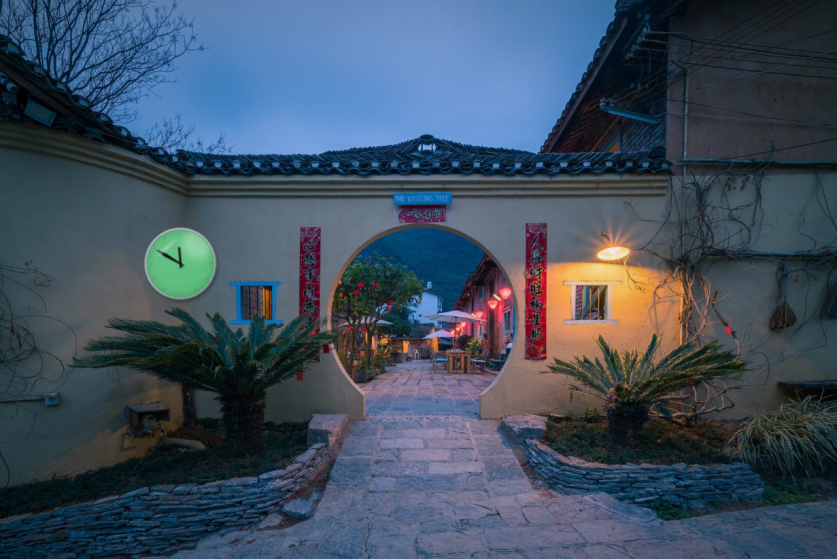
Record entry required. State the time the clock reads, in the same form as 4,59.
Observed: 11,50
